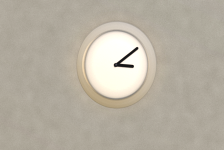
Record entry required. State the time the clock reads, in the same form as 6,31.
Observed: 3,09
